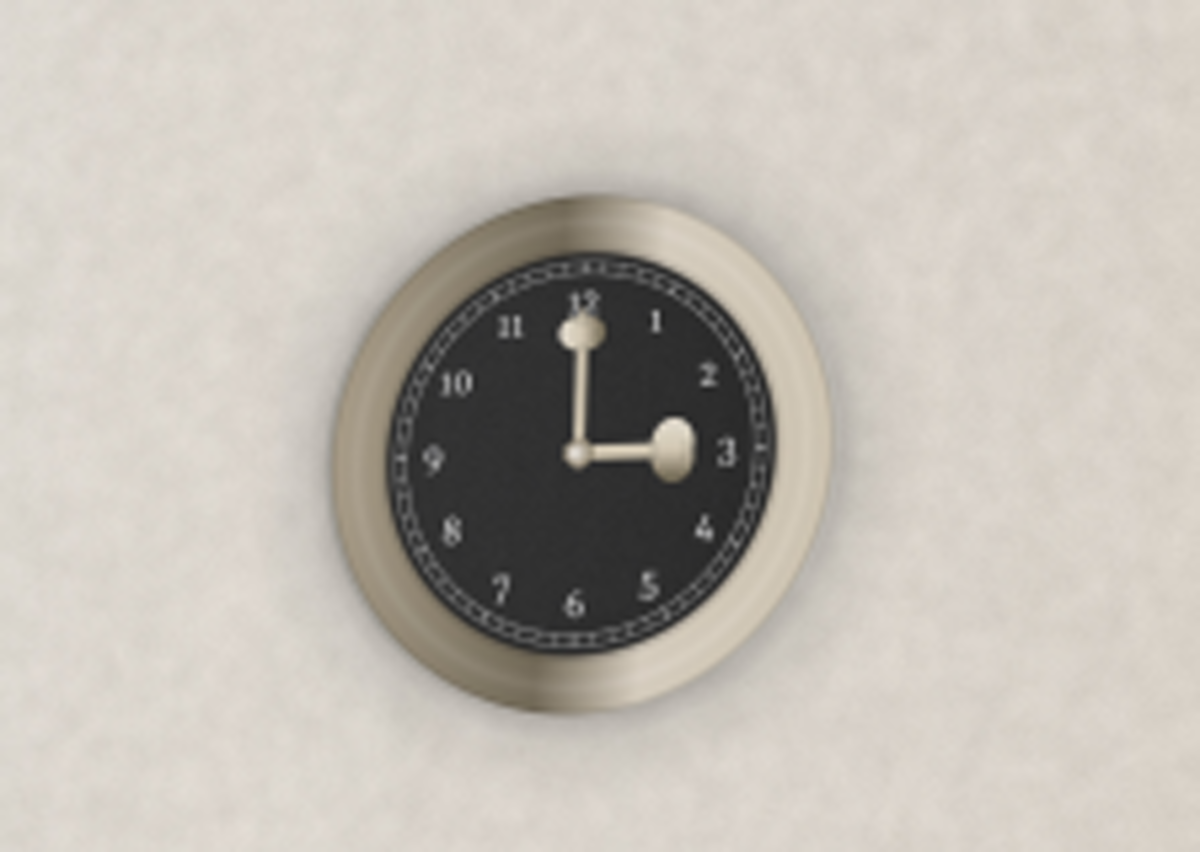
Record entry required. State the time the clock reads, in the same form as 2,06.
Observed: 3,00
